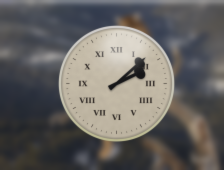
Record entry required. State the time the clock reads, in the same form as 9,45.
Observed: 2,08
